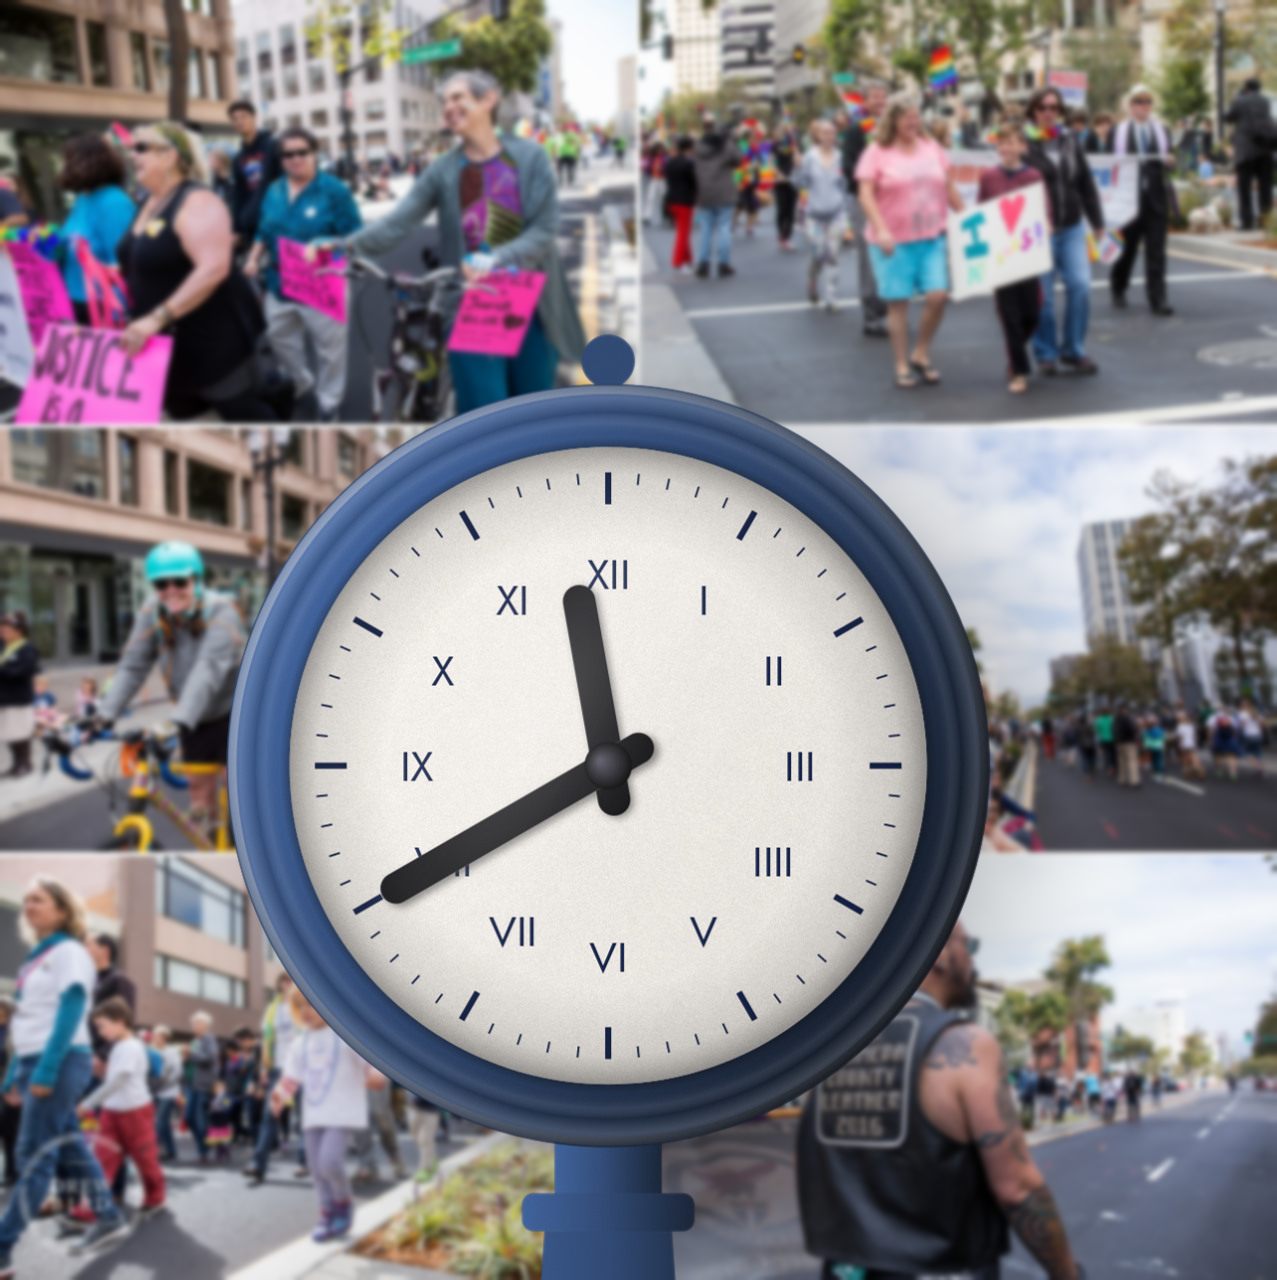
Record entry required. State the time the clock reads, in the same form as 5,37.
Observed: 11,40
